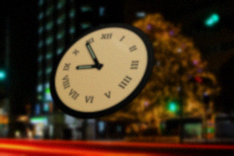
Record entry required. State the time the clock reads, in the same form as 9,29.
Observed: 8,54
